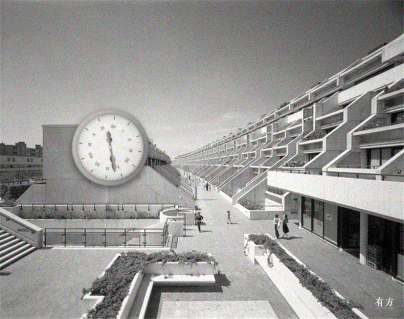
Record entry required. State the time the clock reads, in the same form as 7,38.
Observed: 11,27
